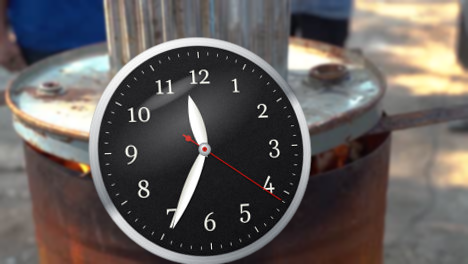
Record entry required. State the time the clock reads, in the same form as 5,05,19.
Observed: 11,34,21
